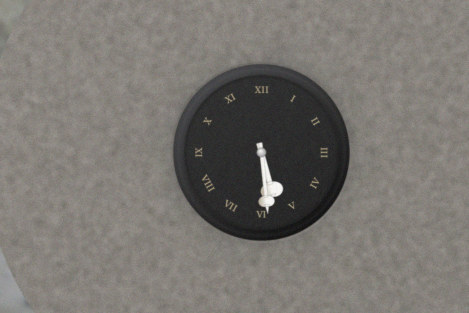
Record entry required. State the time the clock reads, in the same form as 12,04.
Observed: 5,29
